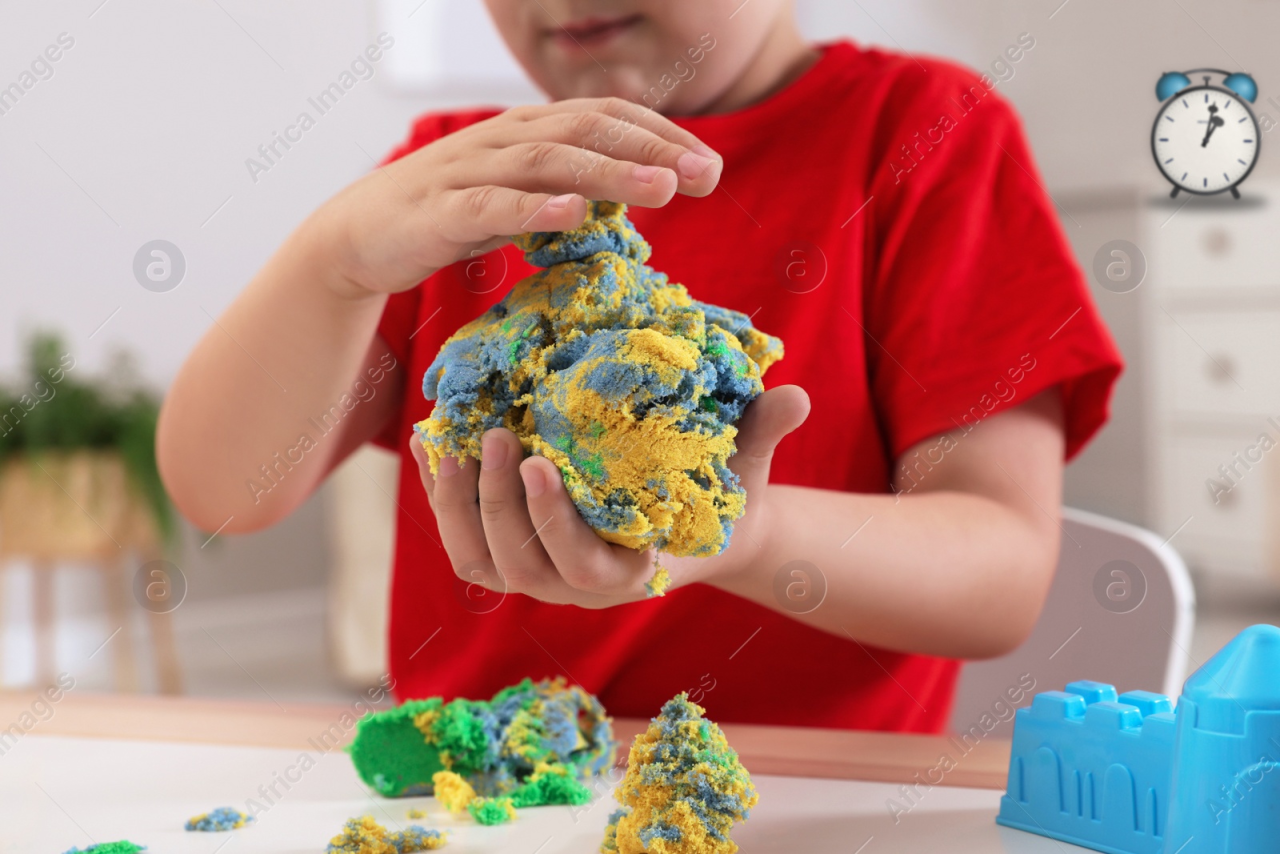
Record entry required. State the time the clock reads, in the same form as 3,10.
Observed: 1,02
